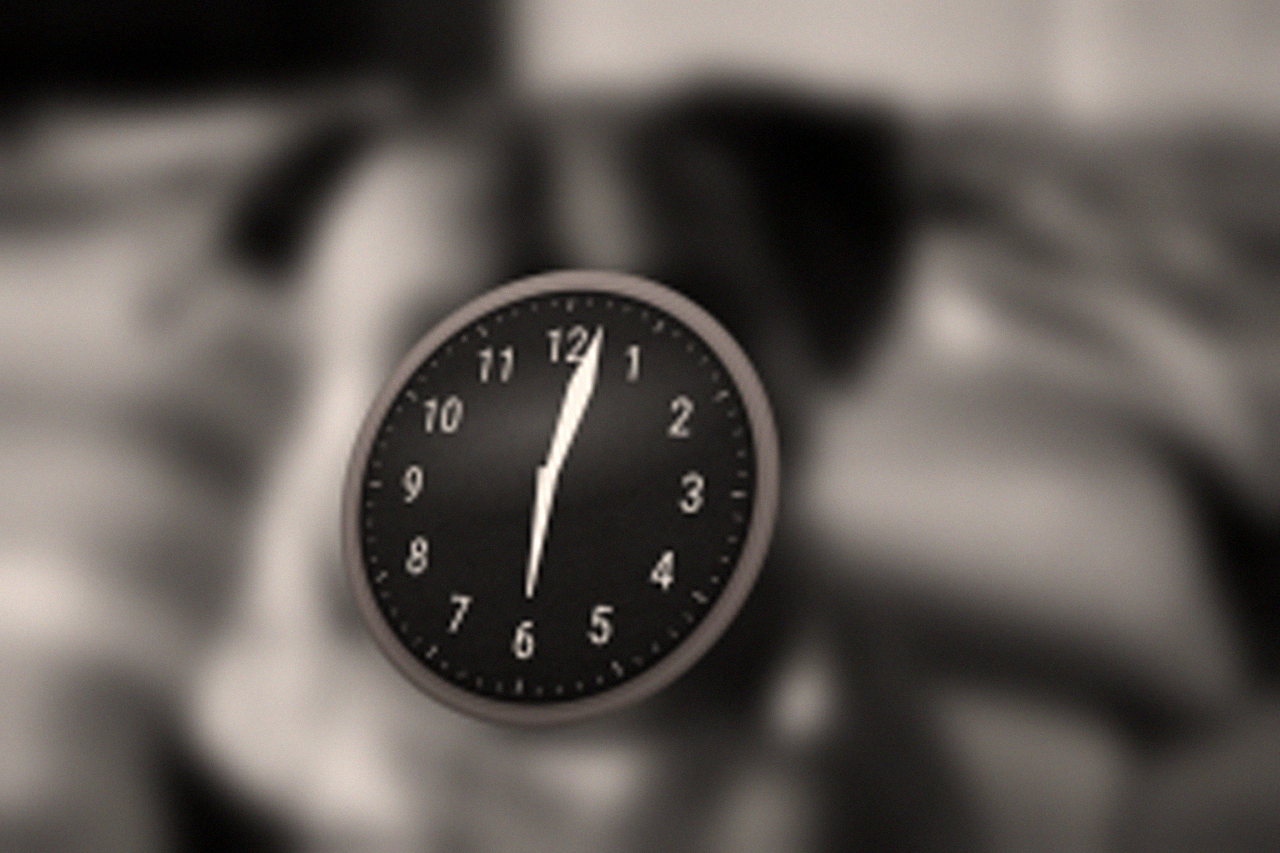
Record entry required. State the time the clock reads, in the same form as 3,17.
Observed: 6,02
